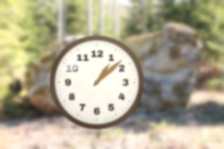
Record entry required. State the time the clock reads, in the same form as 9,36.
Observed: 1,08
